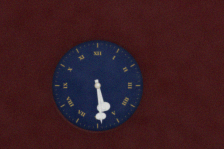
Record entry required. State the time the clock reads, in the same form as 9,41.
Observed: 5,29
